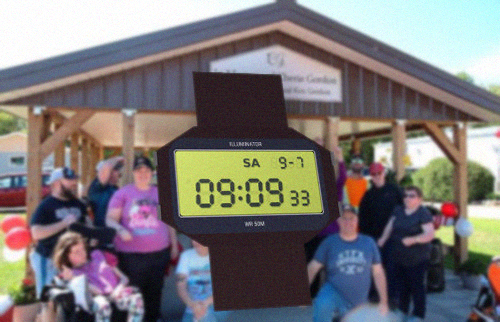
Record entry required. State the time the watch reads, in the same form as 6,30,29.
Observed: 9,09,33
